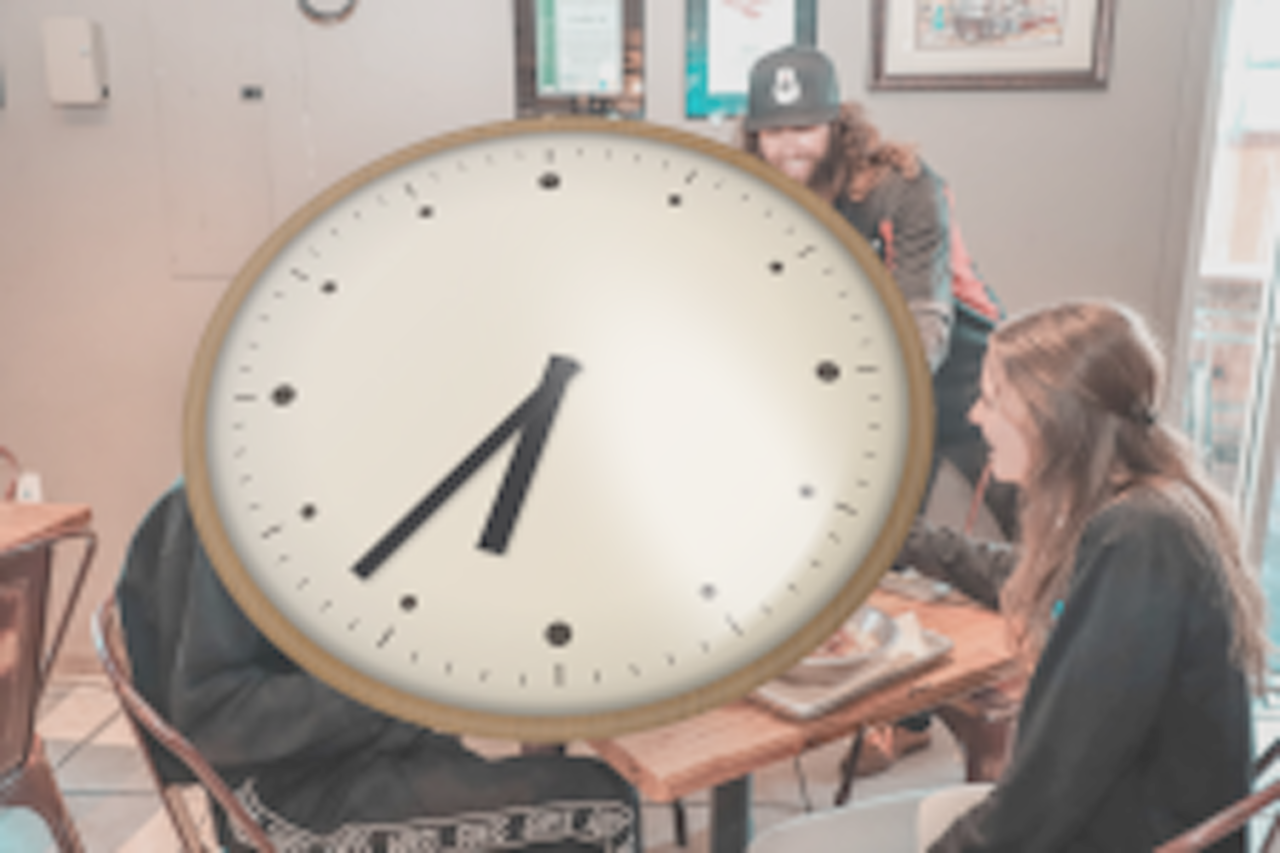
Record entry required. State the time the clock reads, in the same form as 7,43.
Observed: 6,37
